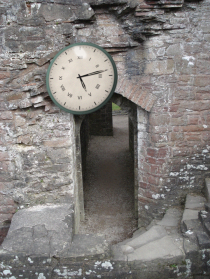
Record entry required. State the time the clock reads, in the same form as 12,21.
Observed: 5,13
